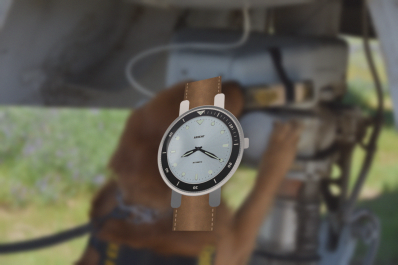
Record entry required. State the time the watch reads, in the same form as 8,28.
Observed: 8,20
